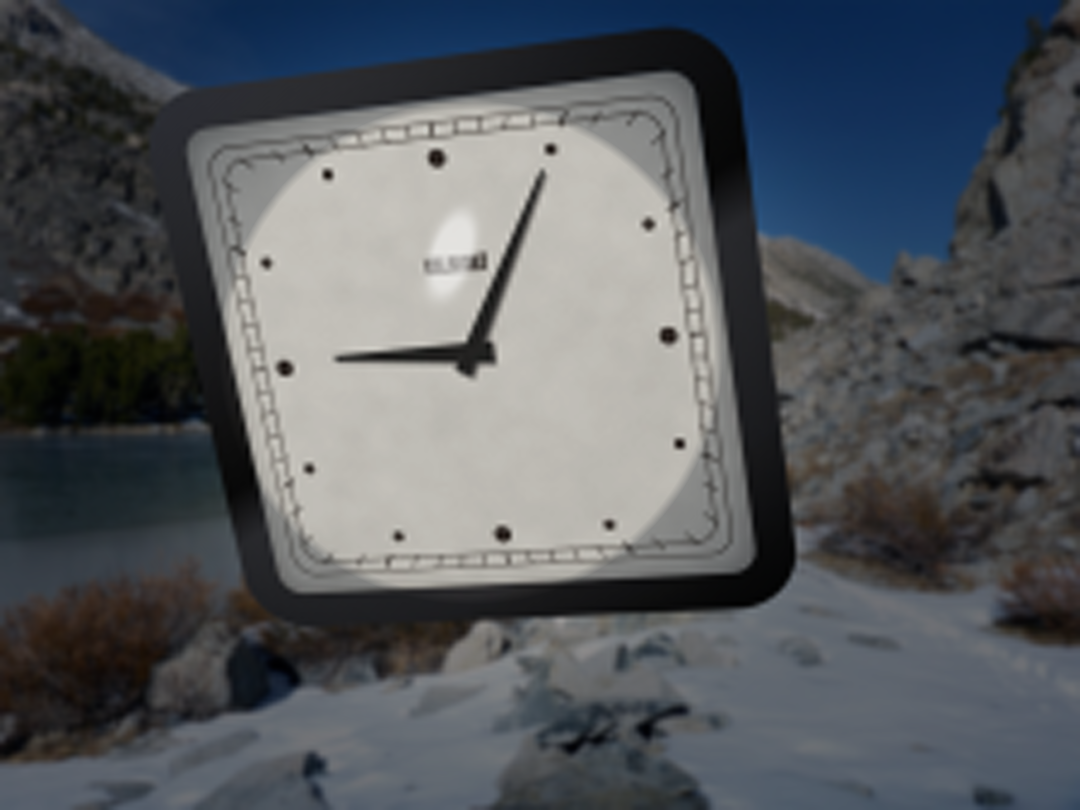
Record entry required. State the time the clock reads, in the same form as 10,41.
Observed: 9,05
